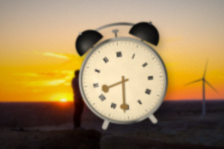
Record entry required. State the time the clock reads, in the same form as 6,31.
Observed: 8,31
